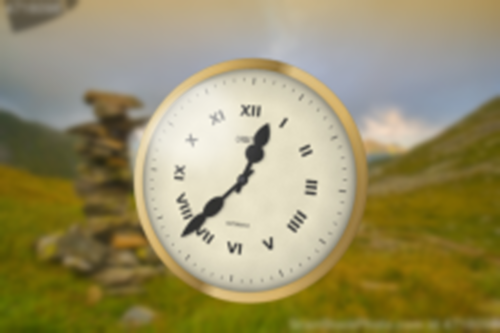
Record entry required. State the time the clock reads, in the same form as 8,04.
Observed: 12,37
